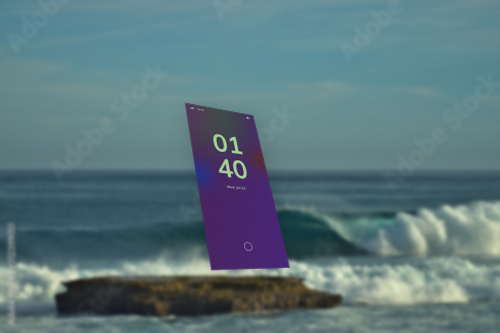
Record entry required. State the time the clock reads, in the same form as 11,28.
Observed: 1,40
